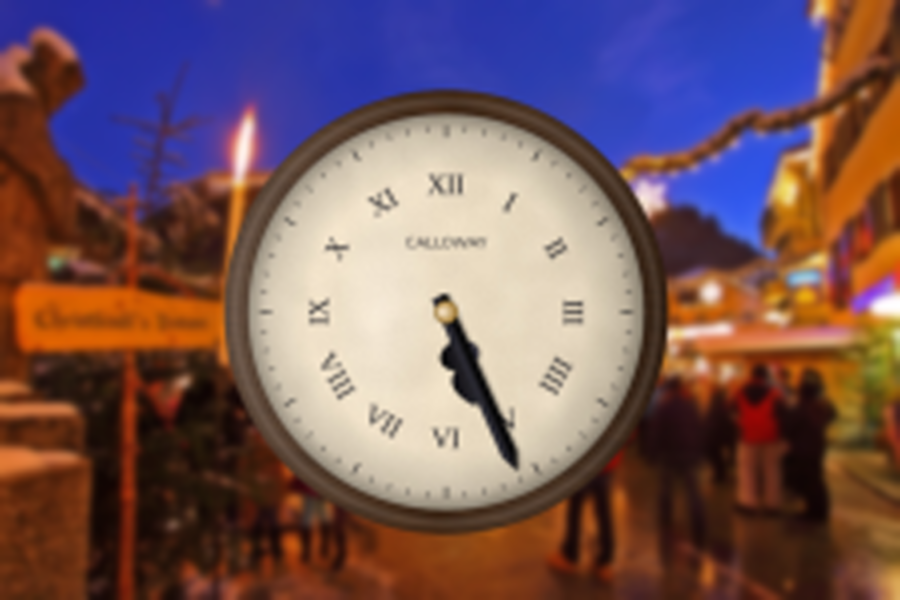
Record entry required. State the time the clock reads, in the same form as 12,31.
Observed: 5,26
